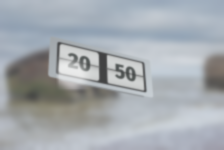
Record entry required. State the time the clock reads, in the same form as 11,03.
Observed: 20,50
